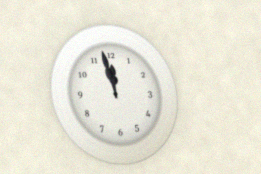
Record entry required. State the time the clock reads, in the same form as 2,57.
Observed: 11,58
